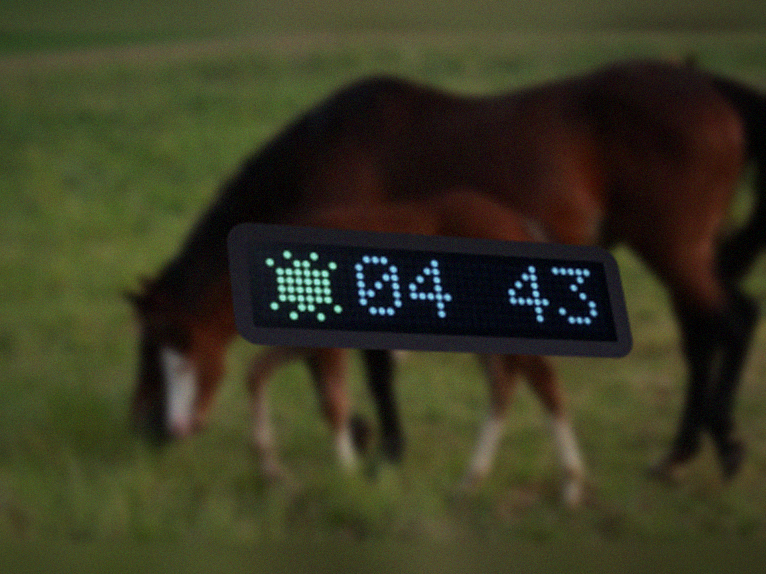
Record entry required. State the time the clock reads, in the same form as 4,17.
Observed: 4,43
